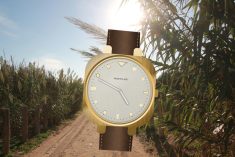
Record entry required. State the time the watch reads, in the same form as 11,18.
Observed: 4,49
